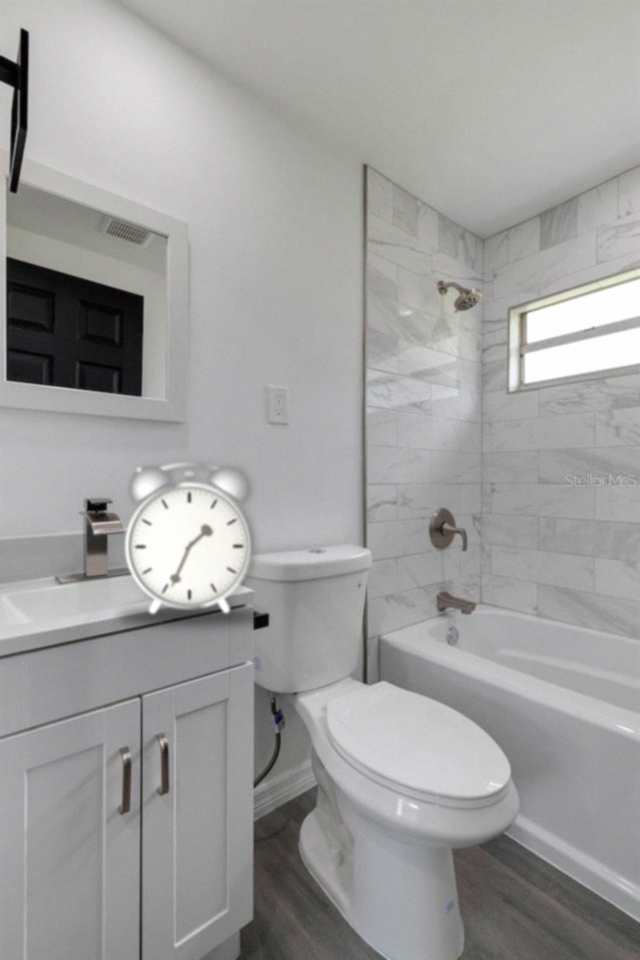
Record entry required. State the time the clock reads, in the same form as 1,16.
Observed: 1,34
